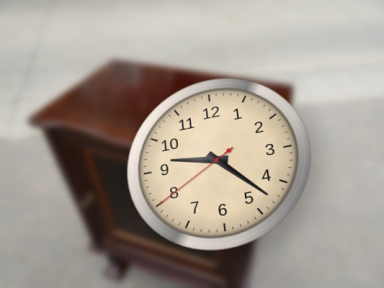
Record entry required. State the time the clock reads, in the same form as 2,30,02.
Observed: 9,22,40
